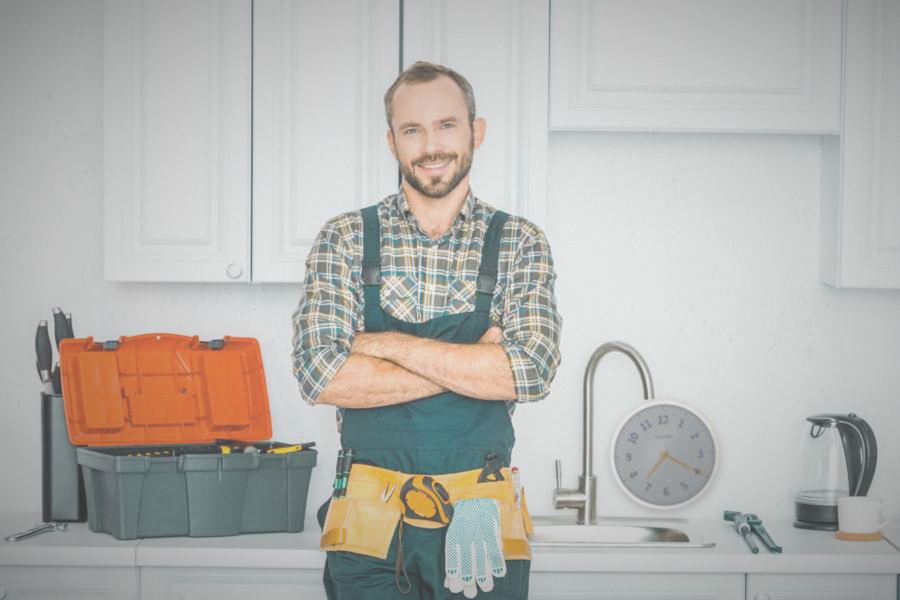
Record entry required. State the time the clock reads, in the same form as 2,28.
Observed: 7,20
